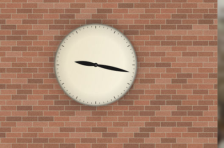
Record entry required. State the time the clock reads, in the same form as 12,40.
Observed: 9,17
